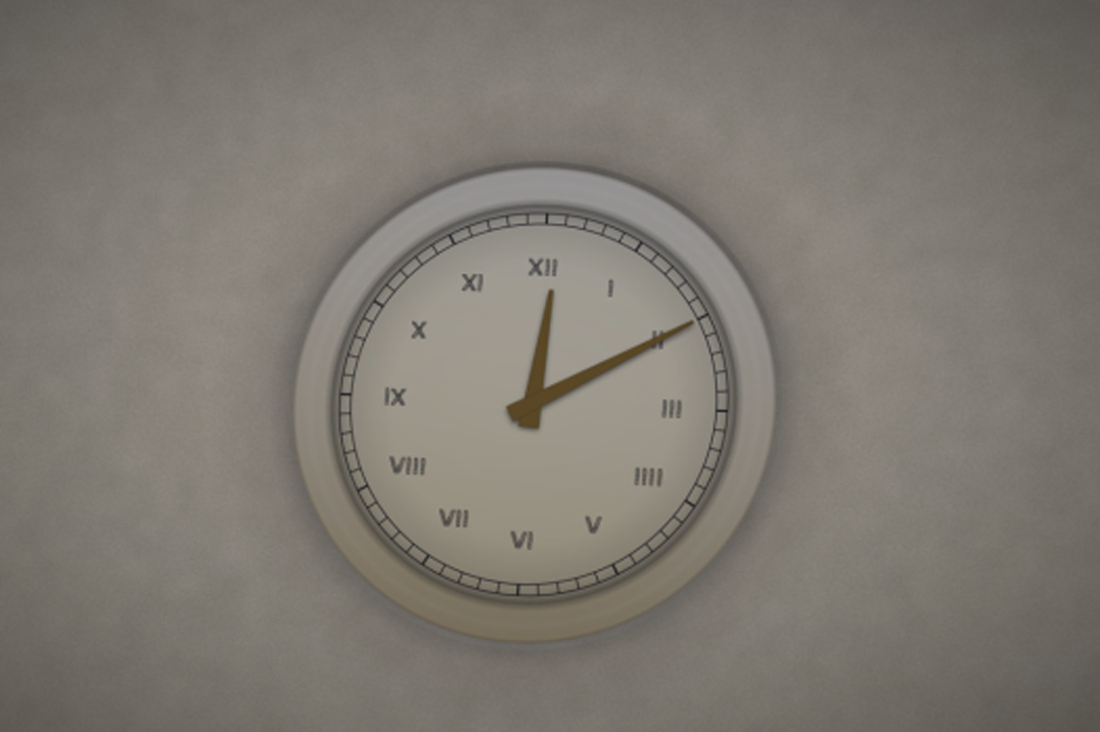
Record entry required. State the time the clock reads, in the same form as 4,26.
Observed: 12,10
